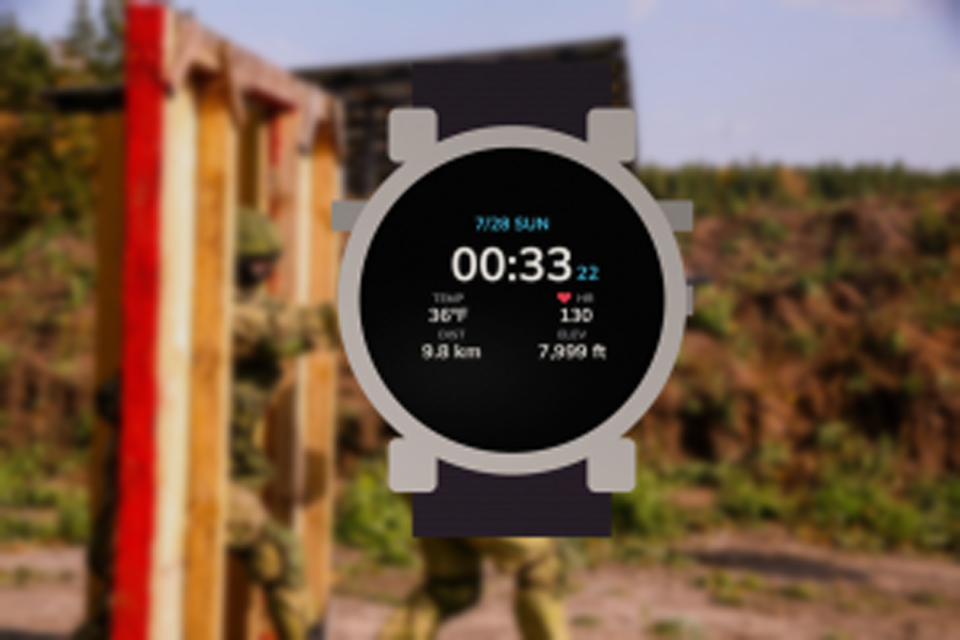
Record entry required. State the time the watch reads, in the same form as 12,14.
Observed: 0,33
